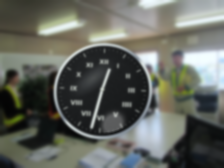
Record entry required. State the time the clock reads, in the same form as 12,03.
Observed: 12,32
